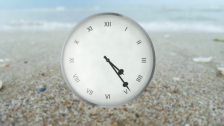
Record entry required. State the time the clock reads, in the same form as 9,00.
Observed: 4,24
